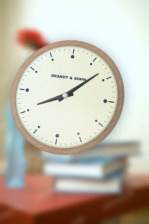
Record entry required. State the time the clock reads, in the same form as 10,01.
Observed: 8,08
